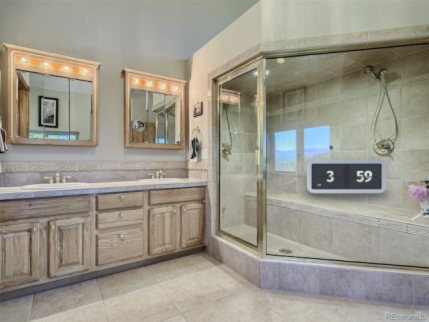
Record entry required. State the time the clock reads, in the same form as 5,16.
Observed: 3,59
